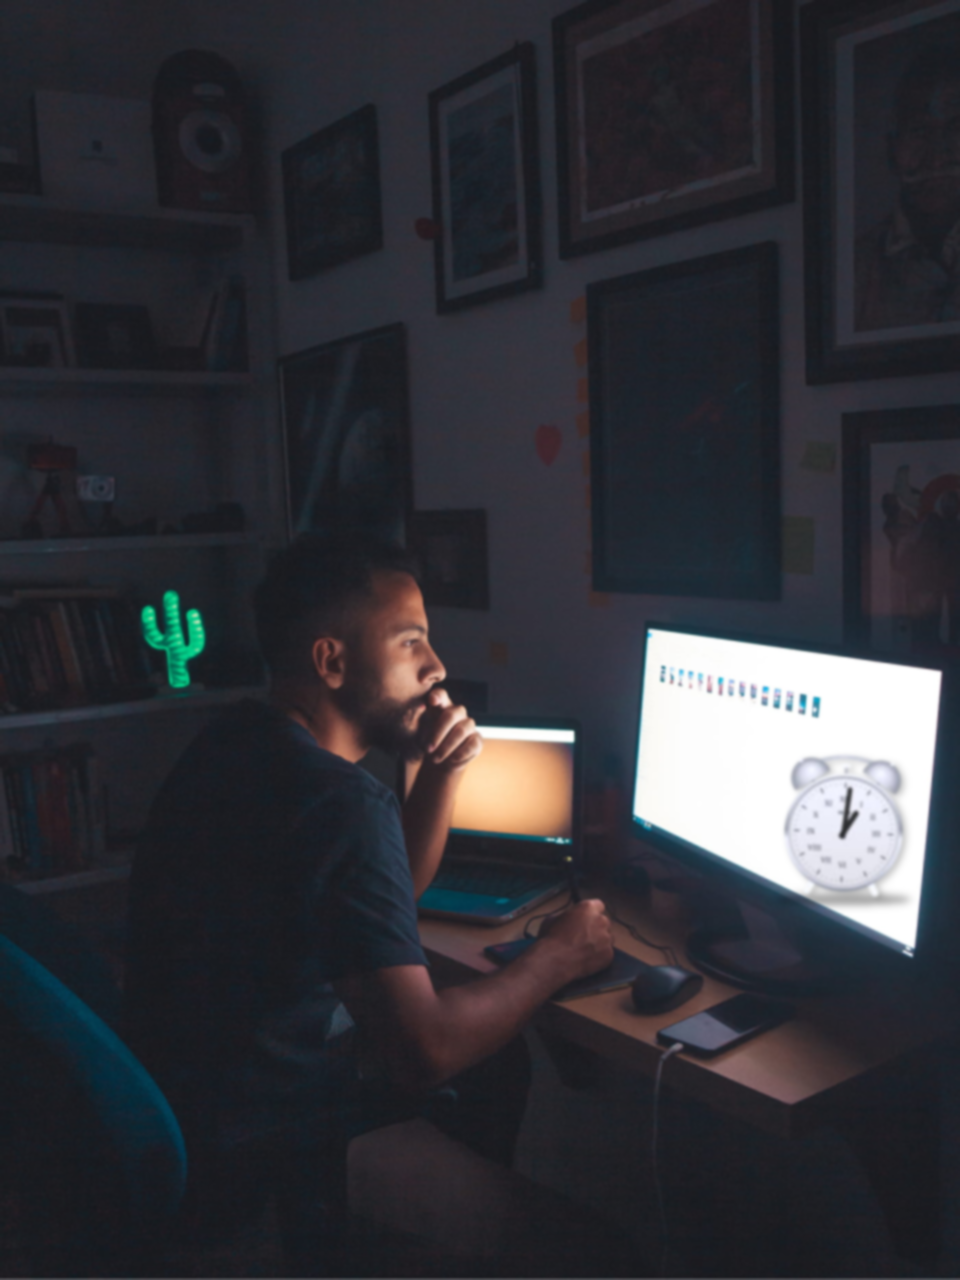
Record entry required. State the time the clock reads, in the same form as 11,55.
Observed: 1,01
